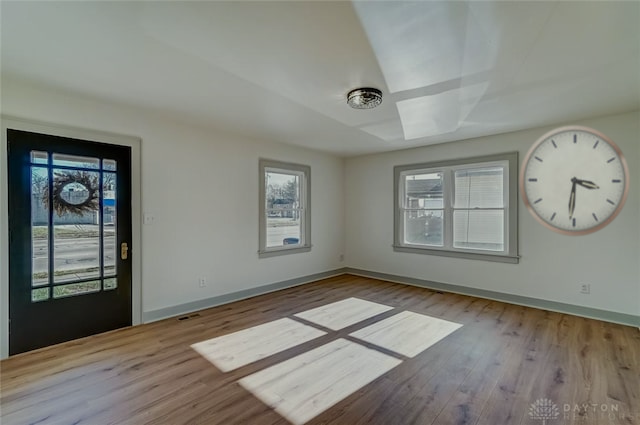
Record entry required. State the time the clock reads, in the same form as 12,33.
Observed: 3,31
